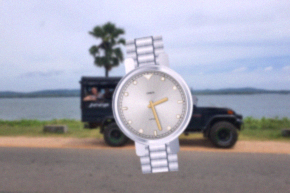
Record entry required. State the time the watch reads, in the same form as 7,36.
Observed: 2,28
